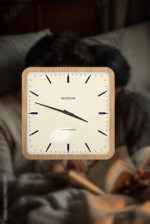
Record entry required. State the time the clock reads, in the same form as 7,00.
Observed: 3,48
